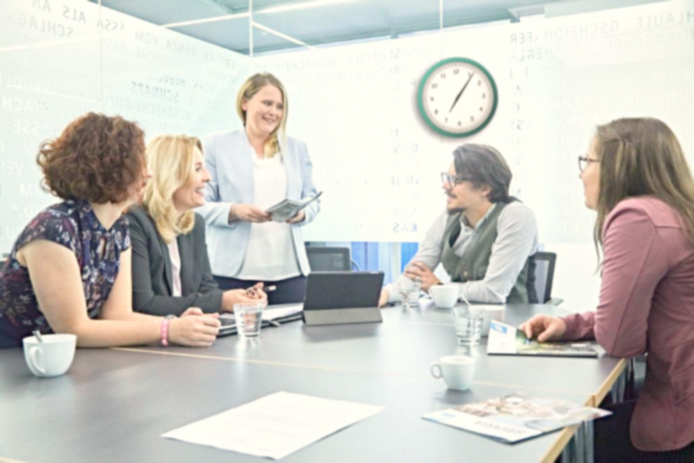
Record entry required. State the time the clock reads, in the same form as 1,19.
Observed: 7,06
